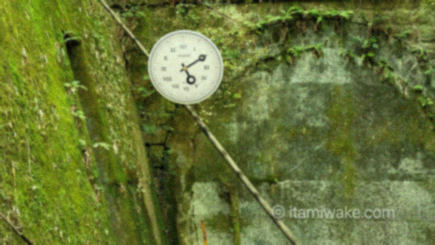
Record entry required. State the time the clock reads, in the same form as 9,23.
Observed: 5,10
